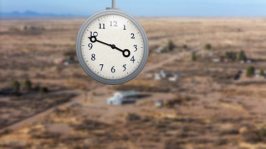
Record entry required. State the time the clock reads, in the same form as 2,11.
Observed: 3,48
